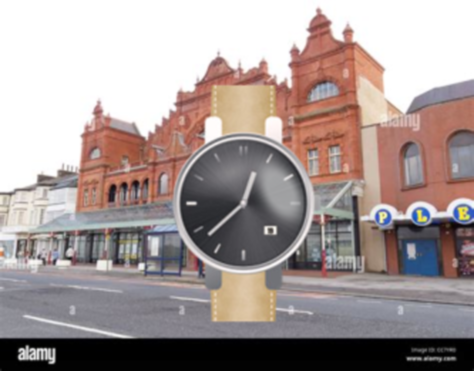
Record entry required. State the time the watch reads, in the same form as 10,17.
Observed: 12,38
